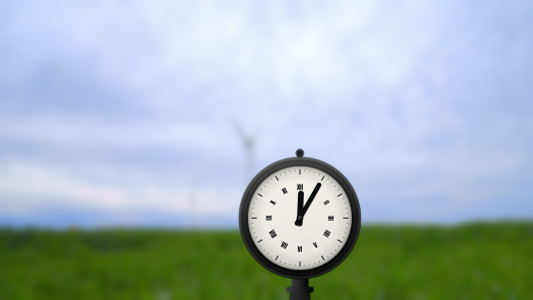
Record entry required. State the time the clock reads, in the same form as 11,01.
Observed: 12,05
